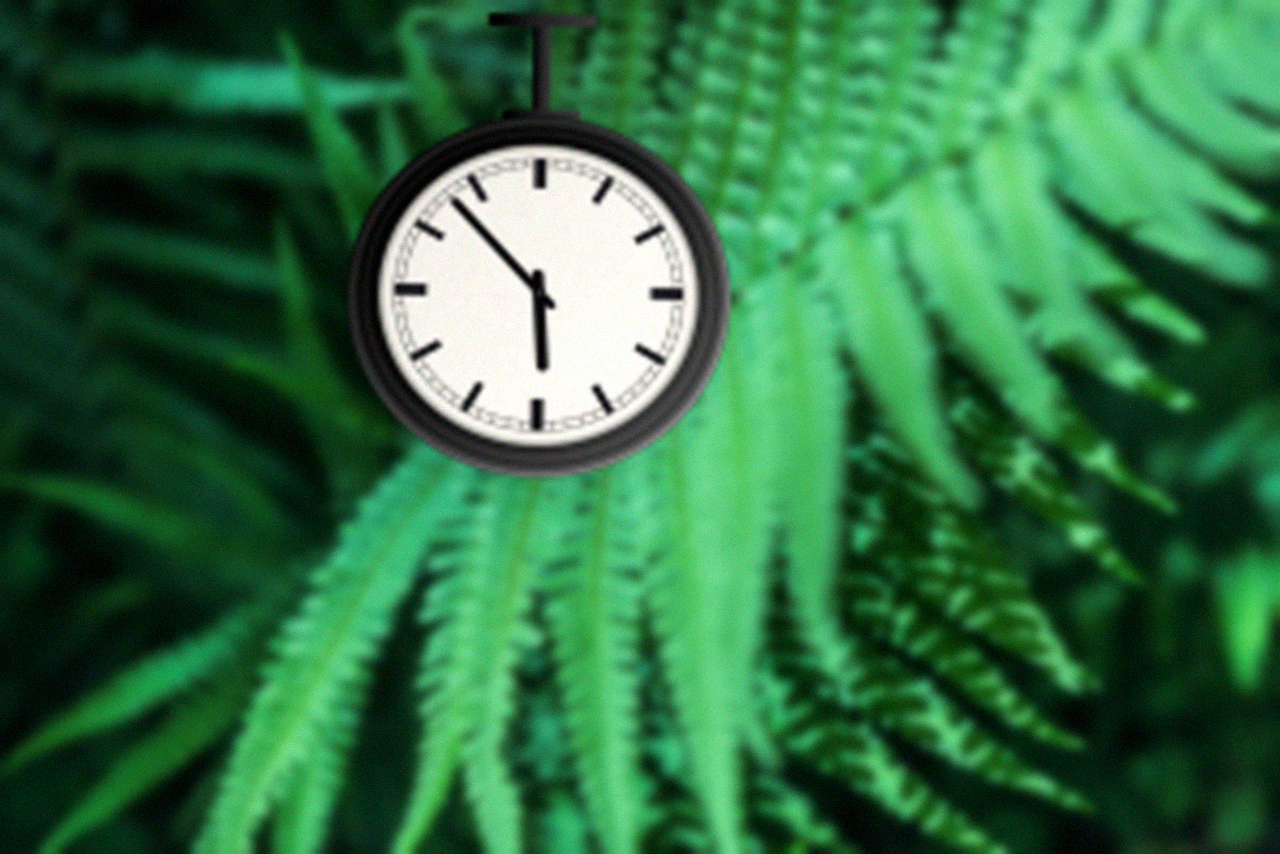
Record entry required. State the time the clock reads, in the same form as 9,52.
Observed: 5,53
